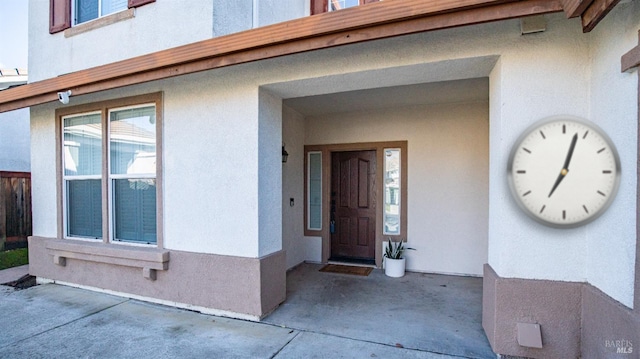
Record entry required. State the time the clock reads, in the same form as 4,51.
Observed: 7,03
